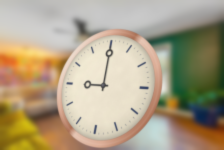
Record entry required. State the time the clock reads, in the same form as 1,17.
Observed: 9,00
